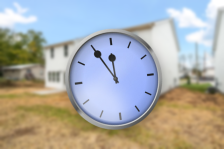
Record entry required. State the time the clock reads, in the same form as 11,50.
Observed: 11,55
